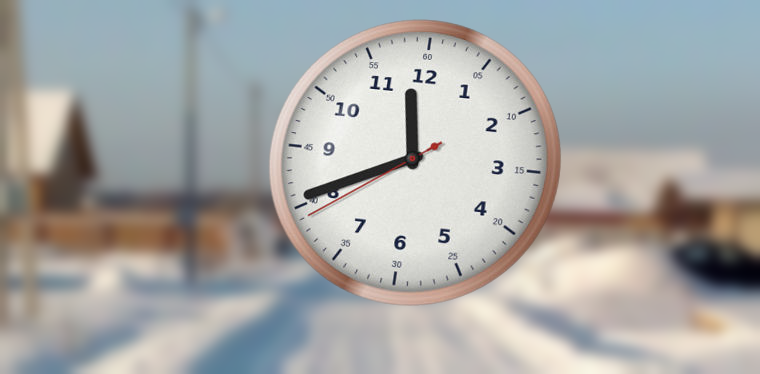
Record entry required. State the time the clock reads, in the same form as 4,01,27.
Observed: 11,40,39
